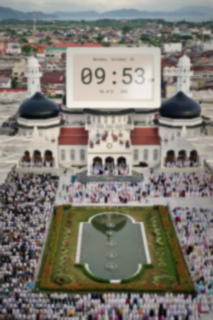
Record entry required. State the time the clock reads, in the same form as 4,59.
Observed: 9,53
